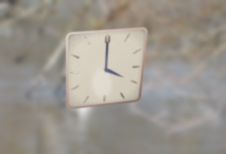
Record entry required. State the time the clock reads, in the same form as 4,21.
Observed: 4,00
